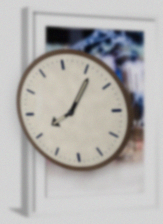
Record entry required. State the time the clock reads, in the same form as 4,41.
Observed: 8,06
